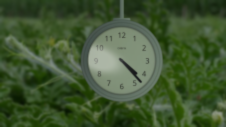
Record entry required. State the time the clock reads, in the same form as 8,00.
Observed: 4,23
